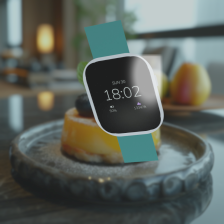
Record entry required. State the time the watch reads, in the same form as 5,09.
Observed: 18,02
